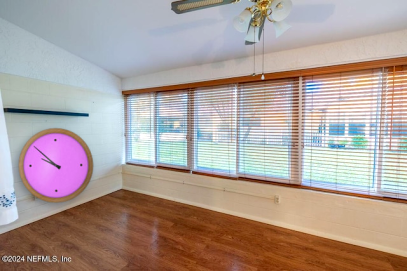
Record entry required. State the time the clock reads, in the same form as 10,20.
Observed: 9,52
